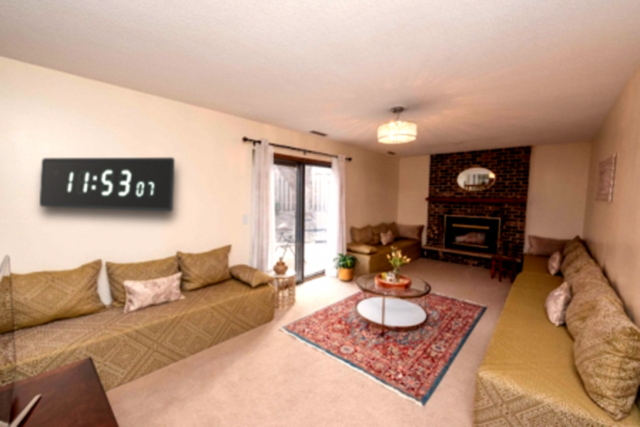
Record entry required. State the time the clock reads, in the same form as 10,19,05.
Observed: 11,53,07
